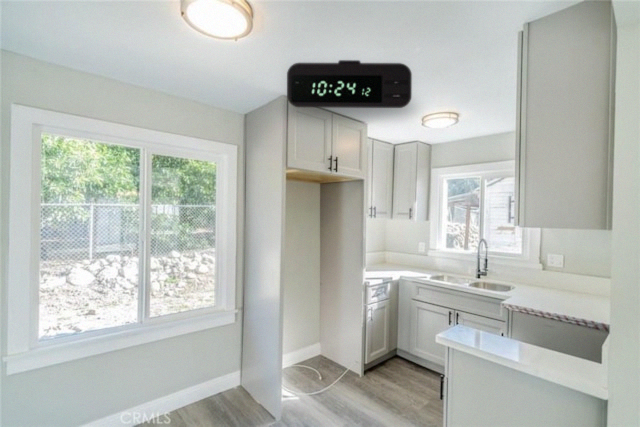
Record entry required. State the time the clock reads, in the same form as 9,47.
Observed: 10,24
